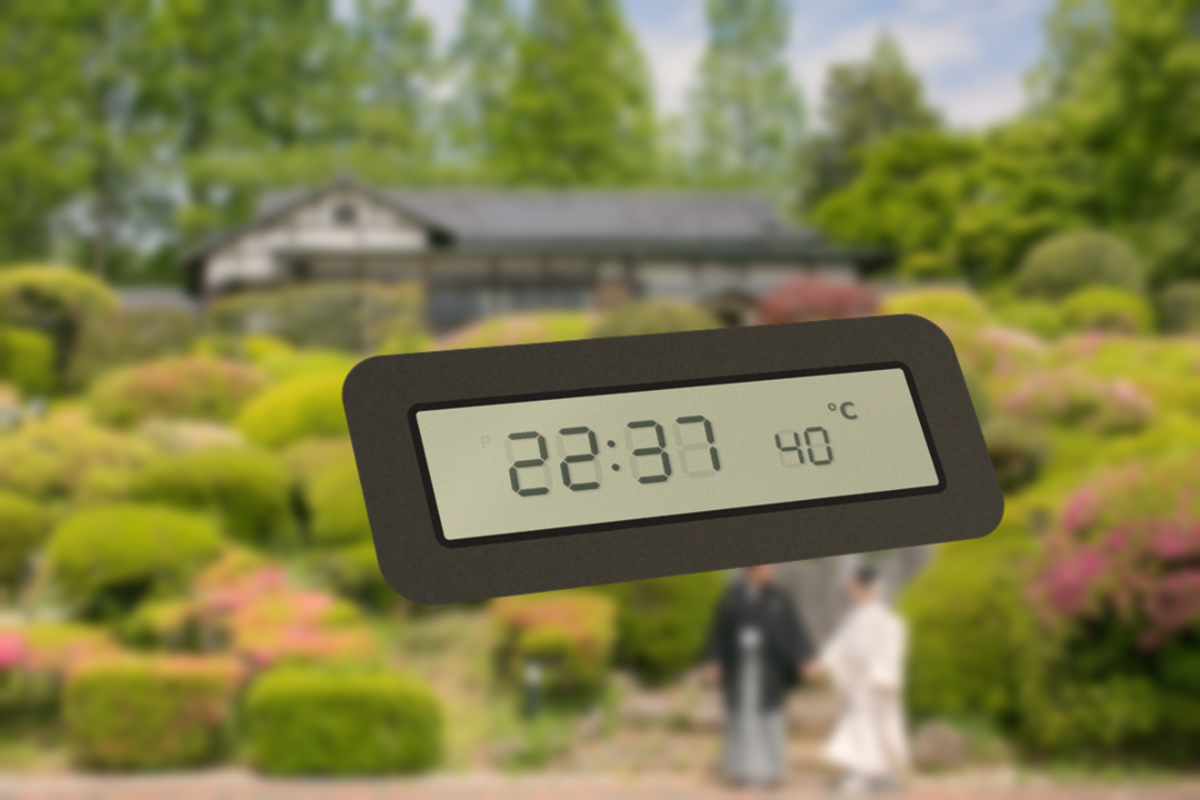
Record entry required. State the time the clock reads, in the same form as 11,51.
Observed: 22,37
